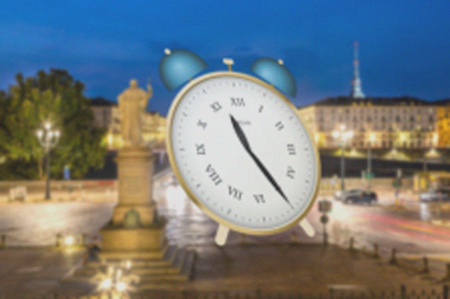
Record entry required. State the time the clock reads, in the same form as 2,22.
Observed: 11,25
